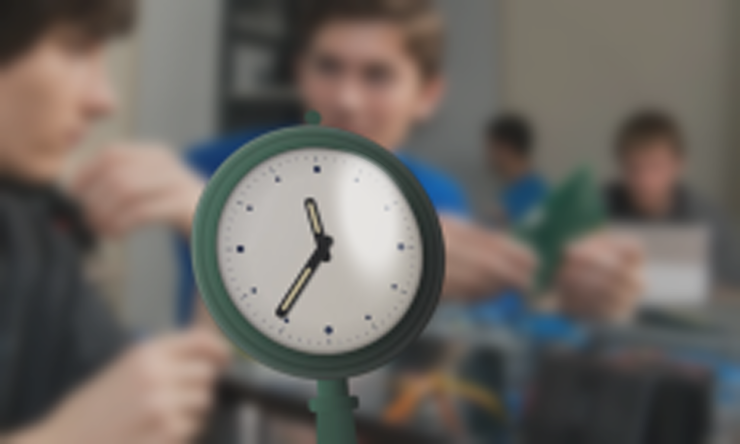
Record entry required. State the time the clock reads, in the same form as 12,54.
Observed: 11,36
